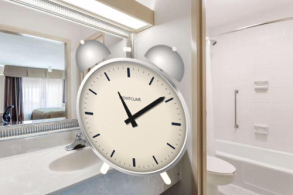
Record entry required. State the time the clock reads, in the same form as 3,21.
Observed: 11,09
